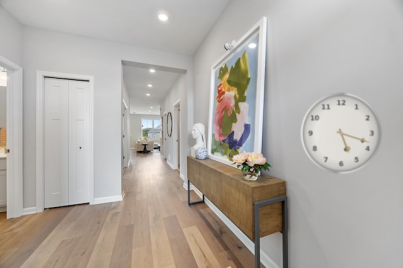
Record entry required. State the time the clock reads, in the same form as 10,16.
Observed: 5,18
